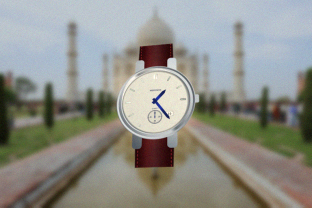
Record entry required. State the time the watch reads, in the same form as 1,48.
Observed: 1,24
